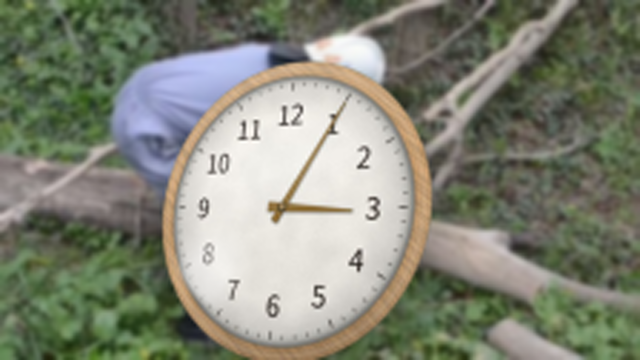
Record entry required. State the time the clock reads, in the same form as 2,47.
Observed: 3,05
